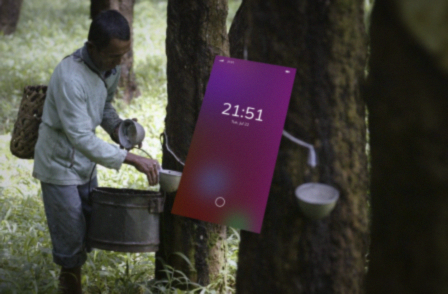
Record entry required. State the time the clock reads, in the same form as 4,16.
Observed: 21,51
